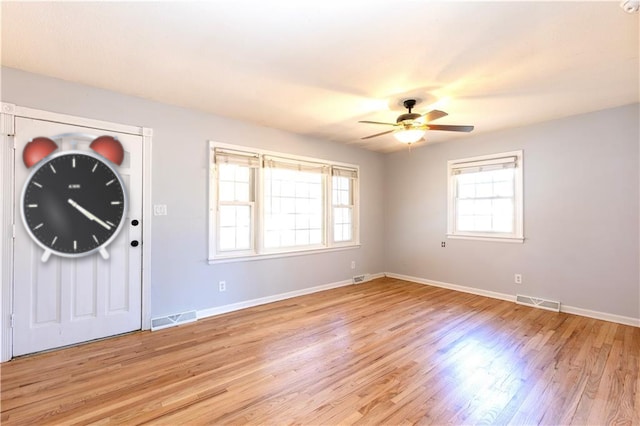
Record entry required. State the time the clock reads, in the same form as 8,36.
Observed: 4,21
